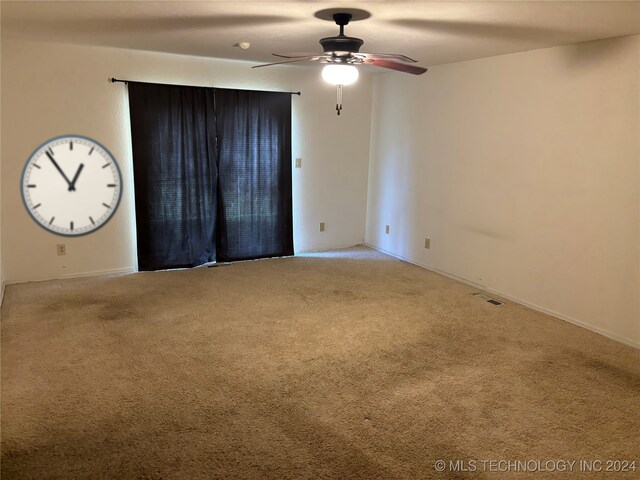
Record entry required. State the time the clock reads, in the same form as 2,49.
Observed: 12,54
